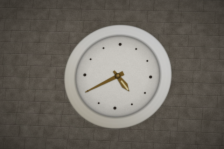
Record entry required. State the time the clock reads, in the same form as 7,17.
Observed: 4,40
